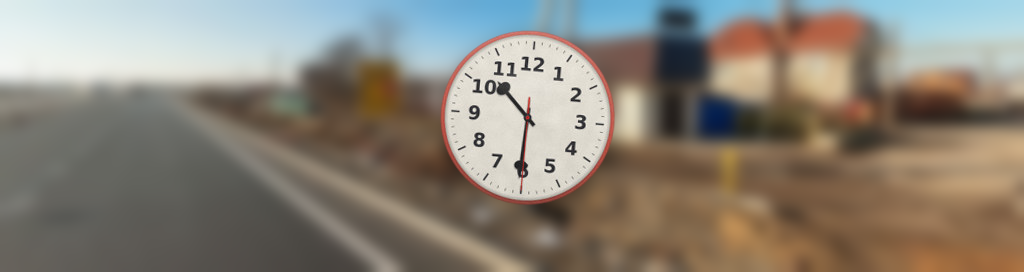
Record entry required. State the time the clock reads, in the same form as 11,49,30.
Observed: 10,30,30
